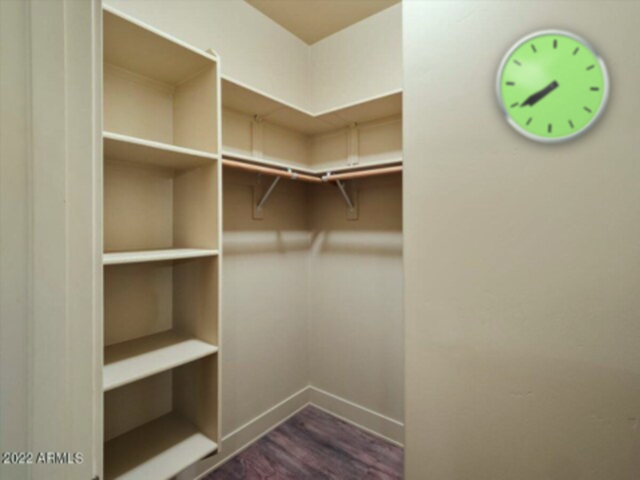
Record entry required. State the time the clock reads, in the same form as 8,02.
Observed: 7,39
